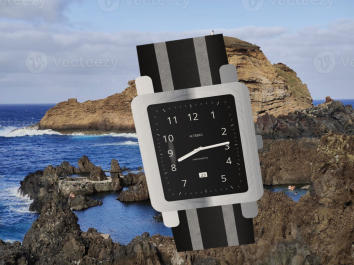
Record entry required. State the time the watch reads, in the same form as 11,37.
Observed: 8,14
